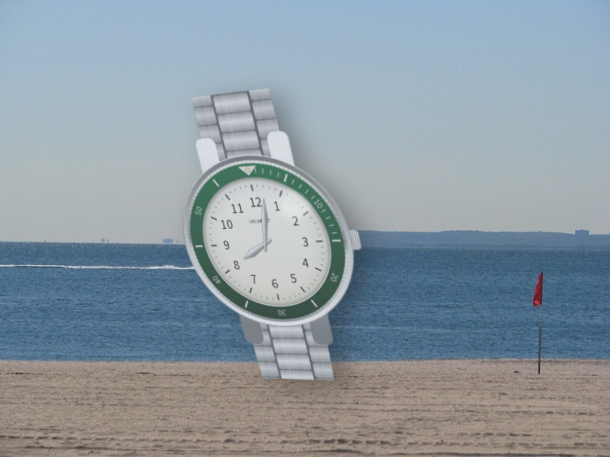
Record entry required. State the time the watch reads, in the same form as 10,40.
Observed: 8,02
